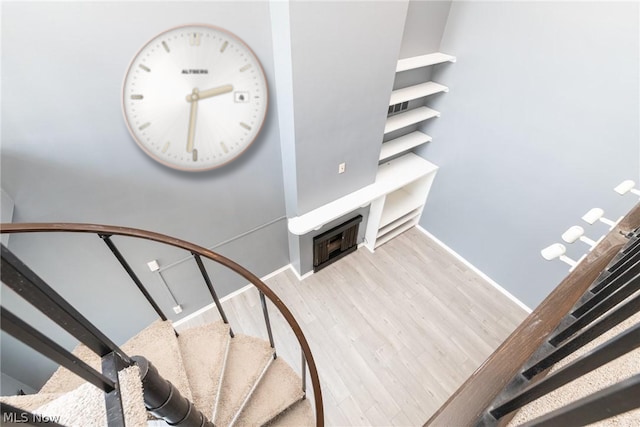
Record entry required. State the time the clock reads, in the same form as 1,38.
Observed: 2,31
